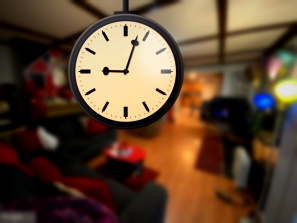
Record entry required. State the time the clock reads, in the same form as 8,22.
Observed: 9,03
